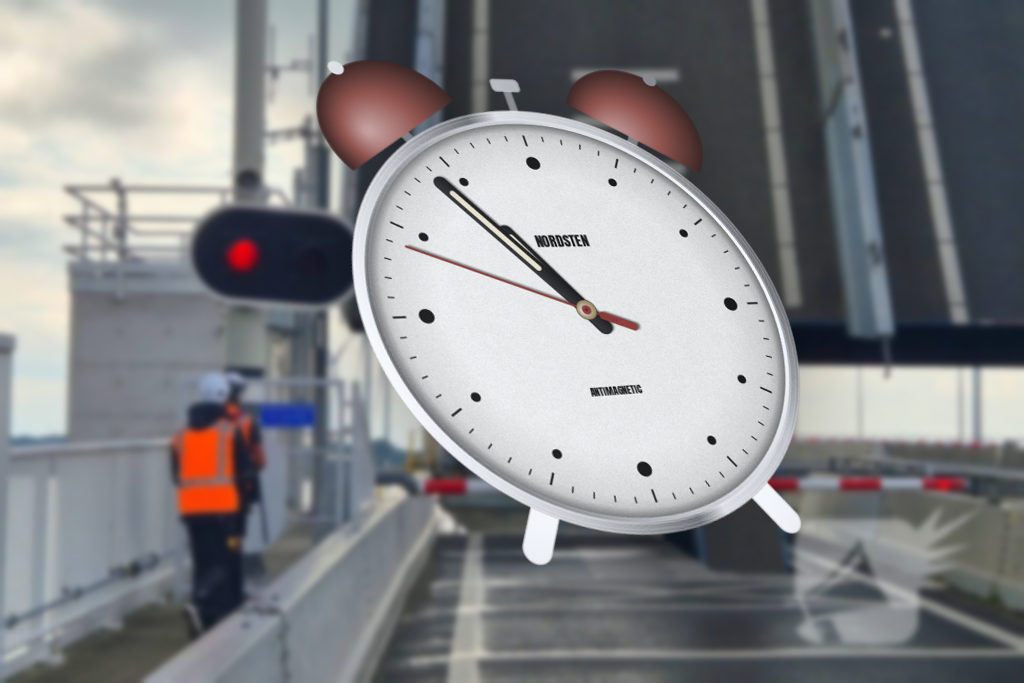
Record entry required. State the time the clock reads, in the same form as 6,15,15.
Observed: 10,53,49
